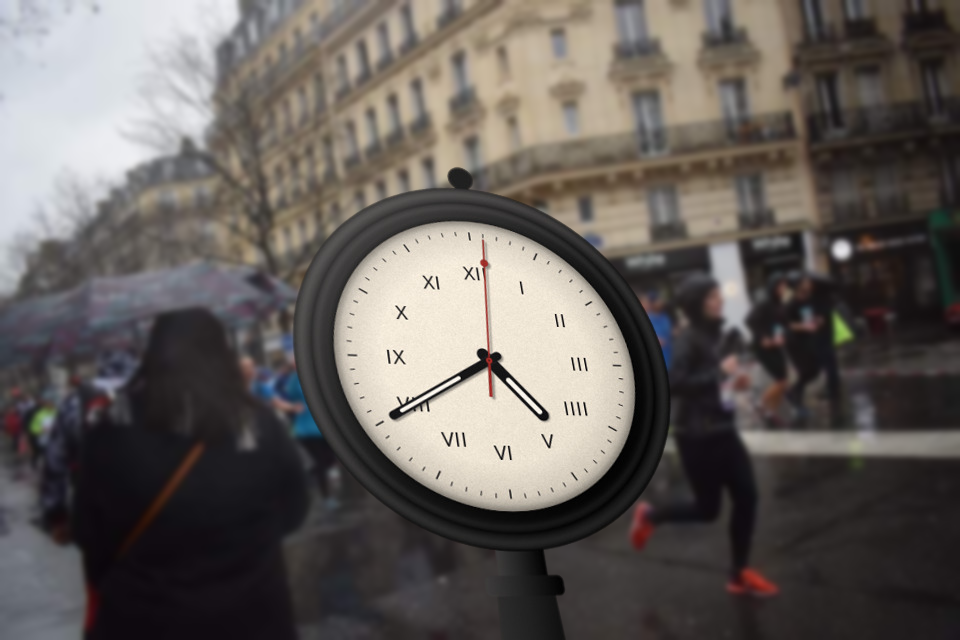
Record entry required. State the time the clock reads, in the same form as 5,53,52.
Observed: 4,40,01
